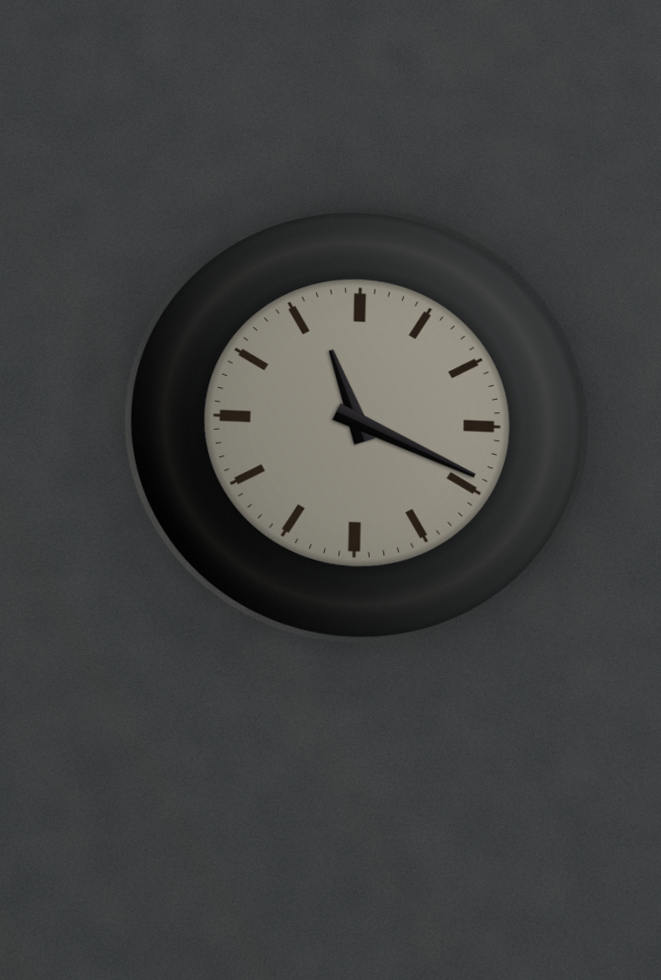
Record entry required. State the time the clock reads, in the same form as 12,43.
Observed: 11,19
